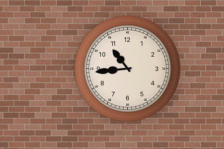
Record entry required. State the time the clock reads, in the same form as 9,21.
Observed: 10,44
